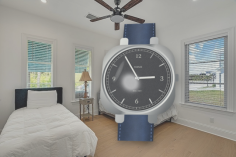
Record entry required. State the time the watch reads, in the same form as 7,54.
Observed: 2,55
